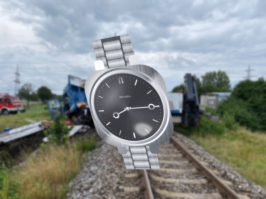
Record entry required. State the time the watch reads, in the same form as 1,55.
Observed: 8,15
